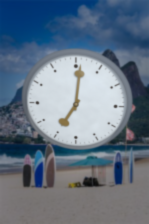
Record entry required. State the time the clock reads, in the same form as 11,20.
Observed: 7,01
